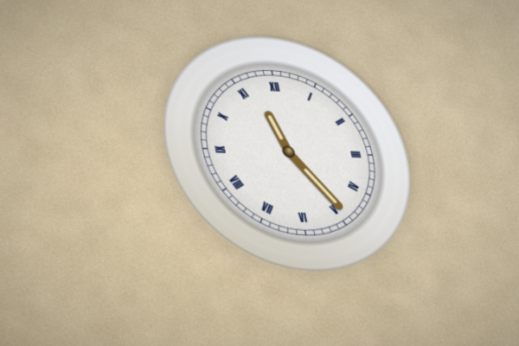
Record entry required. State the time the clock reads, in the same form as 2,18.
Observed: 11,24
